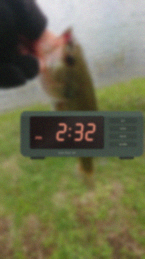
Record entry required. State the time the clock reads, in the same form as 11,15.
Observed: 2,32
